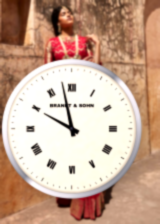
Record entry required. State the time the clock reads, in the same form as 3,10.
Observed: 9,58
